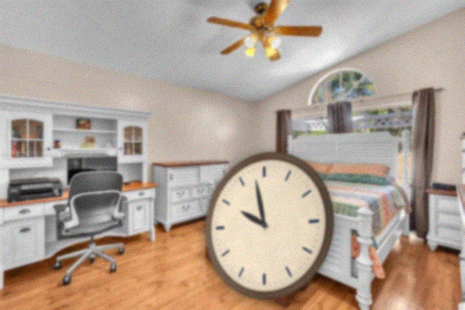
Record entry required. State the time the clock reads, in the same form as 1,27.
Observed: 9,58
